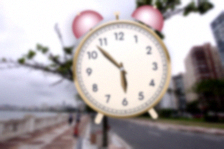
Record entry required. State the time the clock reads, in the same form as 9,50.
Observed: 5,53
